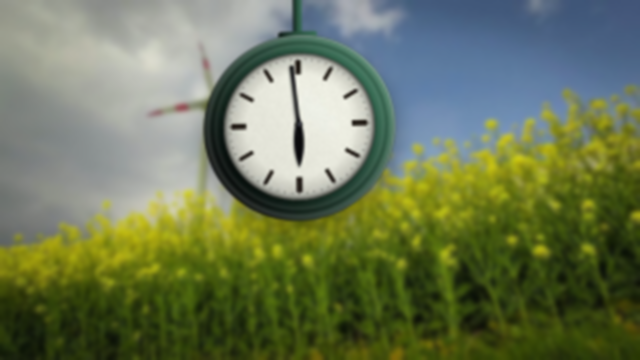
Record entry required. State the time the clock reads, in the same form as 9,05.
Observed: 5,59
